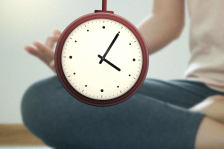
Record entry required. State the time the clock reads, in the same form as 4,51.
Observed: 4,05
